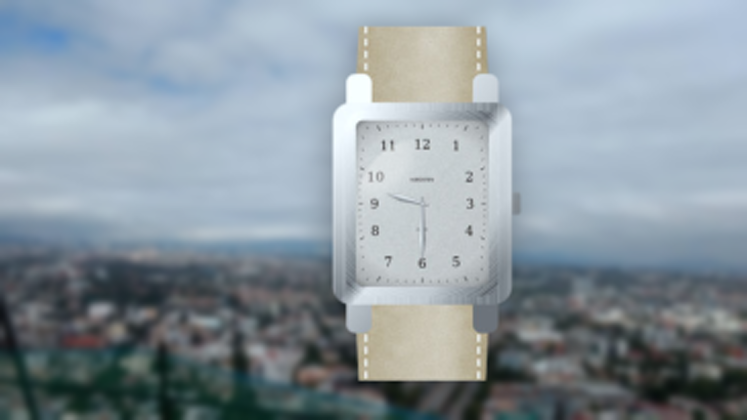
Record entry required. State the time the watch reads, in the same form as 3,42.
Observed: 9,30
